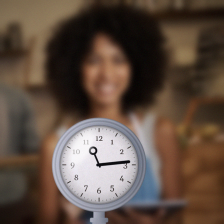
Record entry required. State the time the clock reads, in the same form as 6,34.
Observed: 11,14
